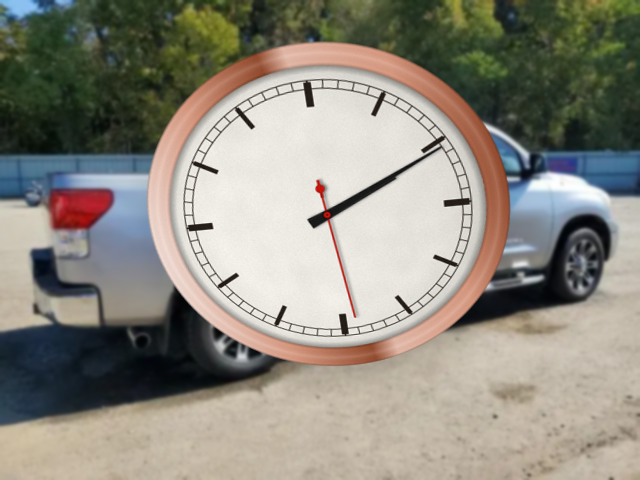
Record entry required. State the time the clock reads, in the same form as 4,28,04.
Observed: 2,10,29
